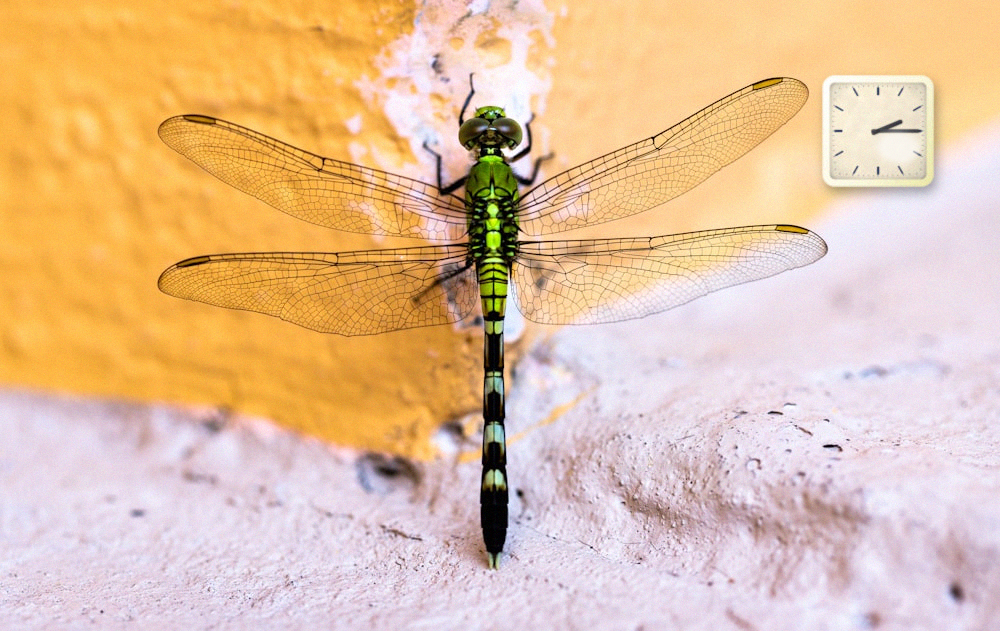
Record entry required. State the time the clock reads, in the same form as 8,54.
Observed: 2,15
